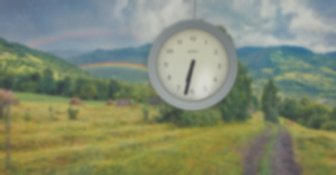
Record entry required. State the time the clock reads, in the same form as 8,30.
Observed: 6,32
